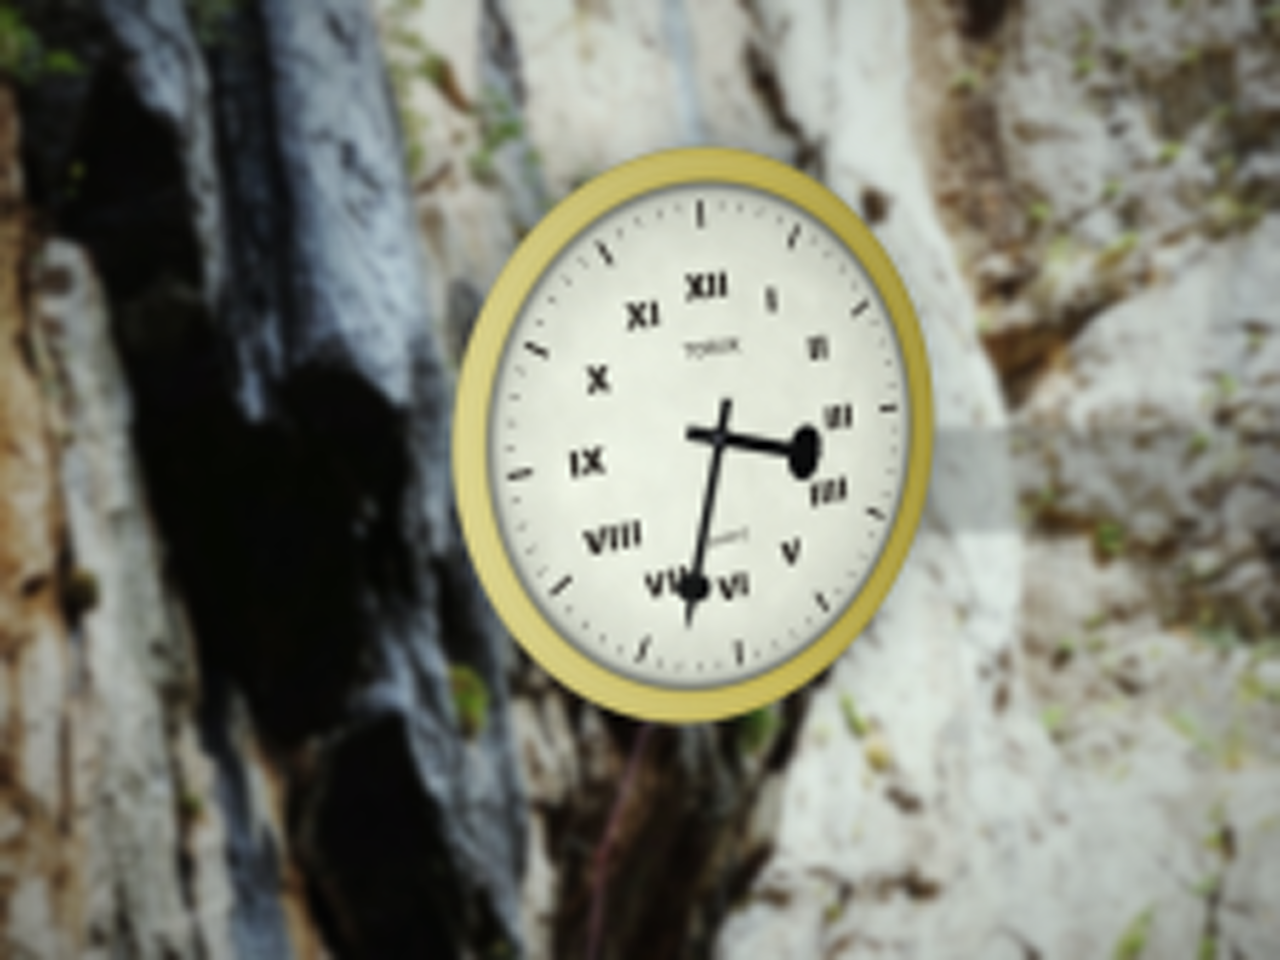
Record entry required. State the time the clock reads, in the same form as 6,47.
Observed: 3,33
